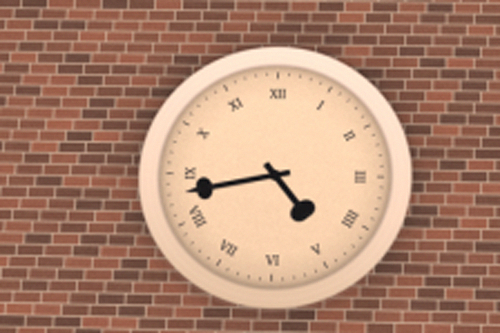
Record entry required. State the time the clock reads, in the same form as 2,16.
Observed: 4,43
